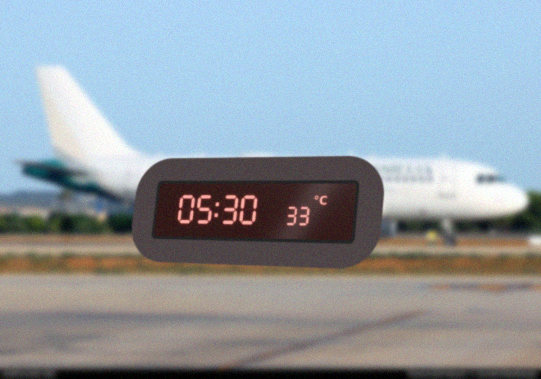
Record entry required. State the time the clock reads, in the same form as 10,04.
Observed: 5,30
